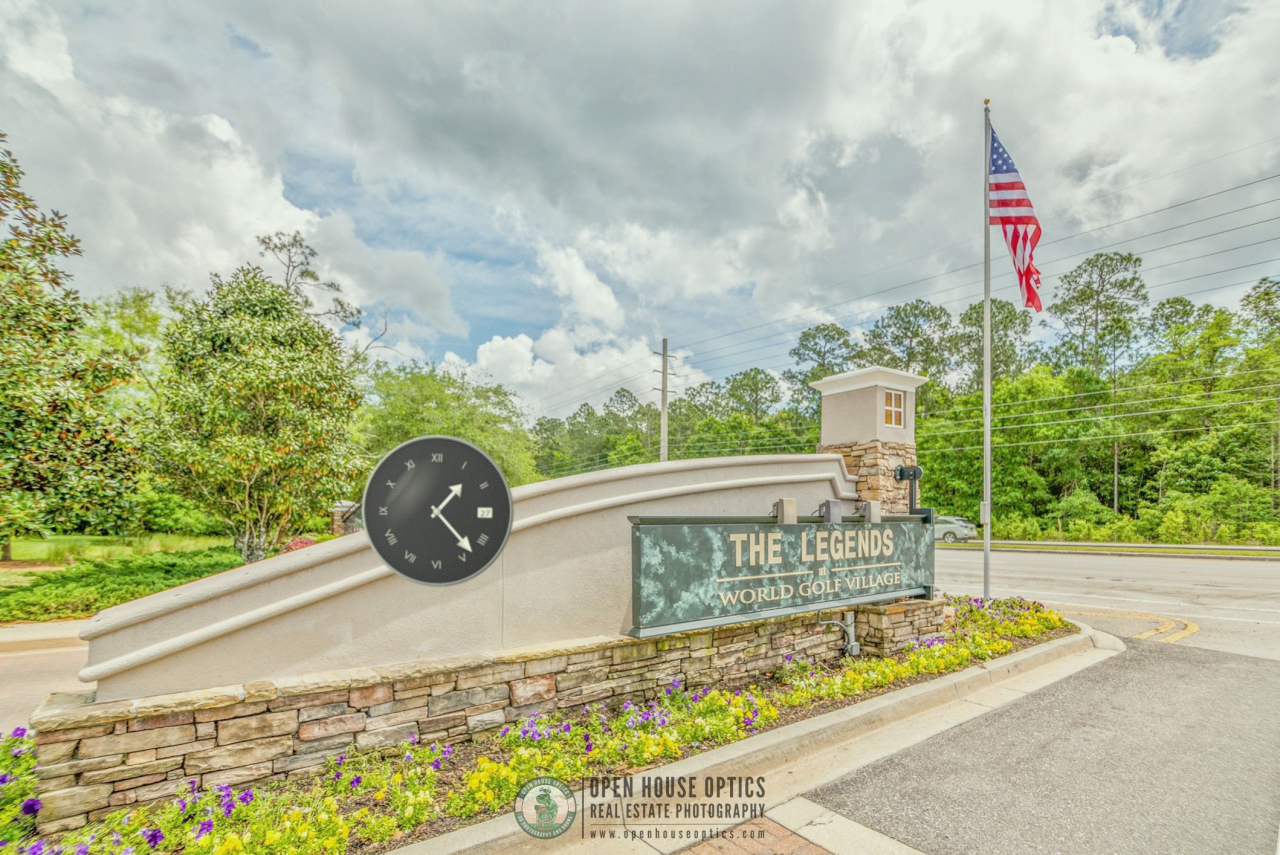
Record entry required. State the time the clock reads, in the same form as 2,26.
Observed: 1,23
